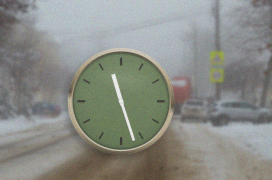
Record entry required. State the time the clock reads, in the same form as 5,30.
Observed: 11,27
